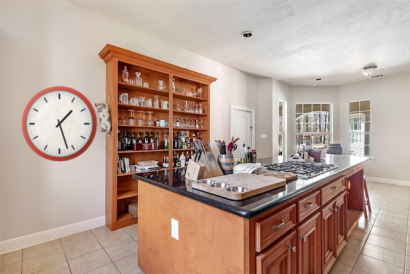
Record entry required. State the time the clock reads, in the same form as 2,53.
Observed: 1,27
